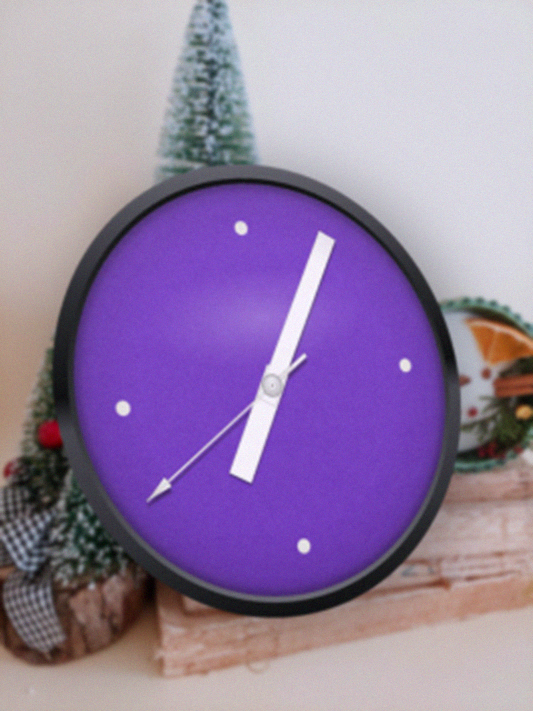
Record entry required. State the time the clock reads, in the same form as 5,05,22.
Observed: 7,05,40
